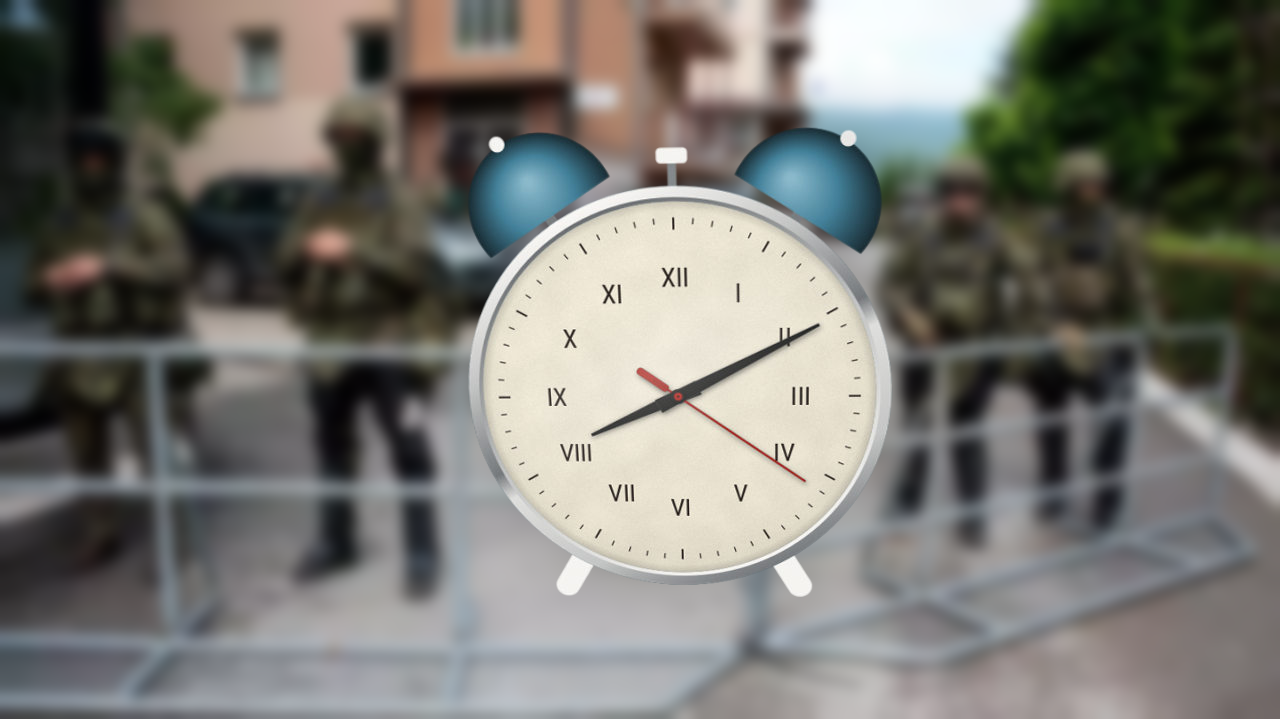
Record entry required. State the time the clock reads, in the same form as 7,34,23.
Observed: 8,10,21
